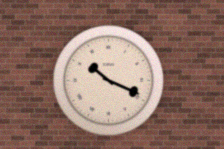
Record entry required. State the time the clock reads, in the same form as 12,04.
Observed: 10,19
